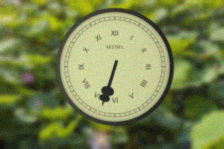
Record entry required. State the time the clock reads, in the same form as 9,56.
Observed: 6,33
